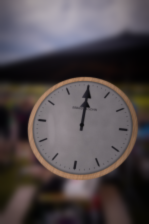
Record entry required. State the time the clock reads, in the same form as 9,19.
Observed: 12,00
